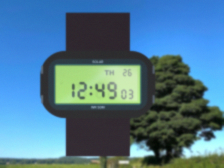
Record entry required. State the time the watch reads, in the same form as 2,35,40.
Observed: 12,49,03
